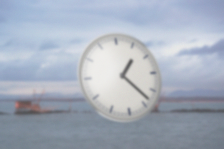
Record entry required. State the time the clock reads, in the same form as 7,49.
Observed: 1,23
